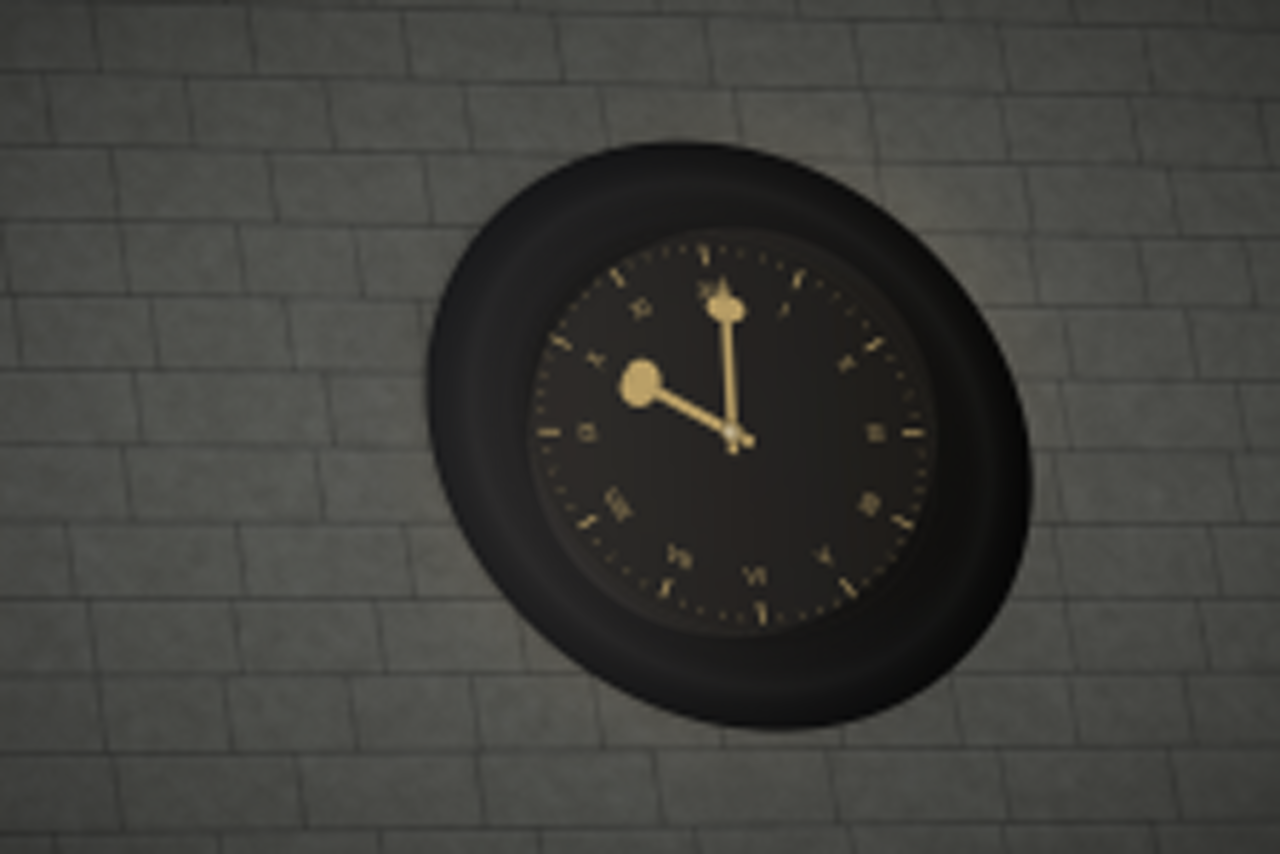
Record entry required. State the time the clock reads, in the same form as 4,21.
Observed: 10,01
